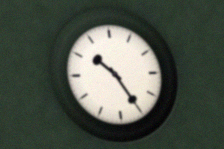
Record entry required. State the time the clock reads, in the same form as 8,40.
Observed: 10,25
